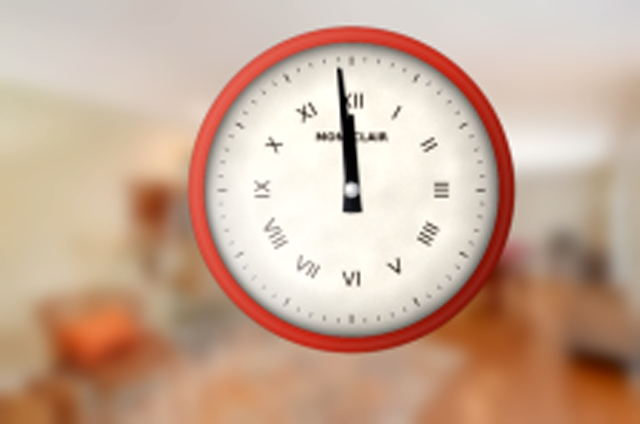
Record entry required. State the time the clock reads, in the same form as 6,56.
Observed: 11,59
